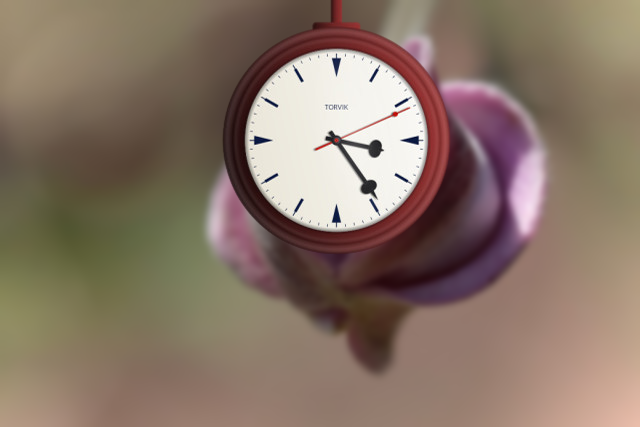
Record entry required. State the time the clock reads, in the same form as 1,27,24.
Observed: 3,24,11
